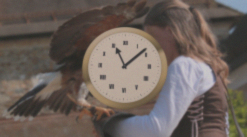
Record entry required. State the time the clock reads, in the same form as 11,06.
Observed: 11,08
